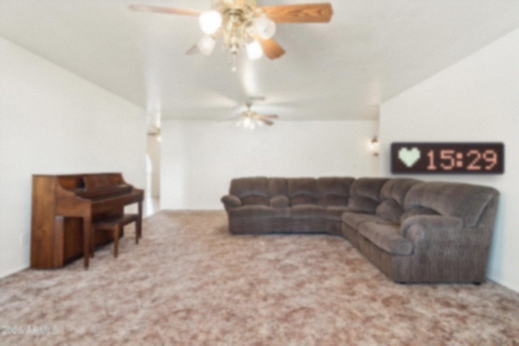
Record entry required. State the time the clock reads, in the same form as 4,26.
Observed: 15,29
